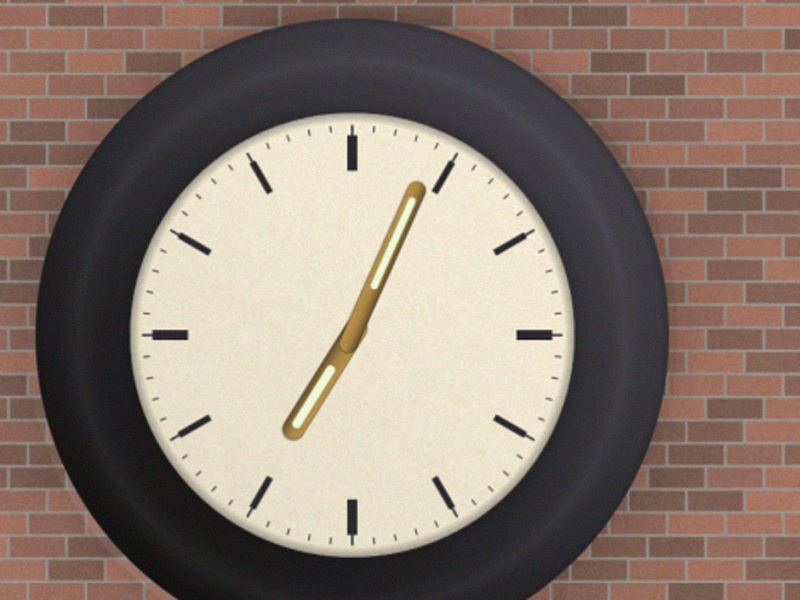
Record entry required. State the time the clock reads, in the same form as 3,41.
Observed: 7,04
